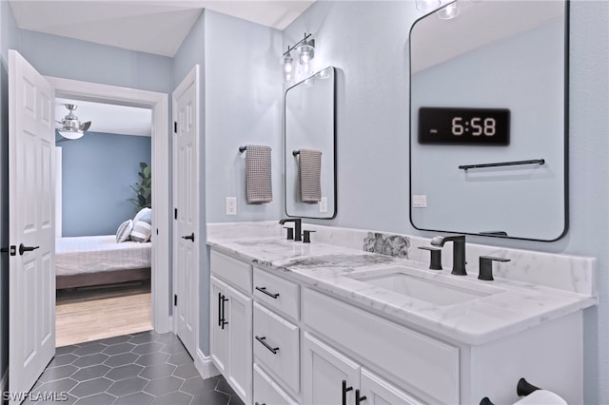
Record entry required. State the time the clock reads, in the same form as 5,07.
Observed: 6,58
